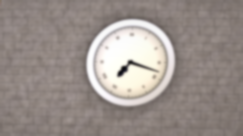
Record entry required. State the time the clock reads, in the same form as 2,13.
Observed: 7,18
